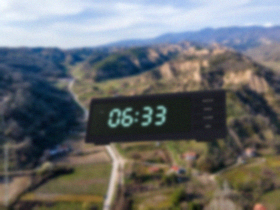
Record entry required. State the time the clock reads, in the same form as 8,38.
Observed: 6,33
